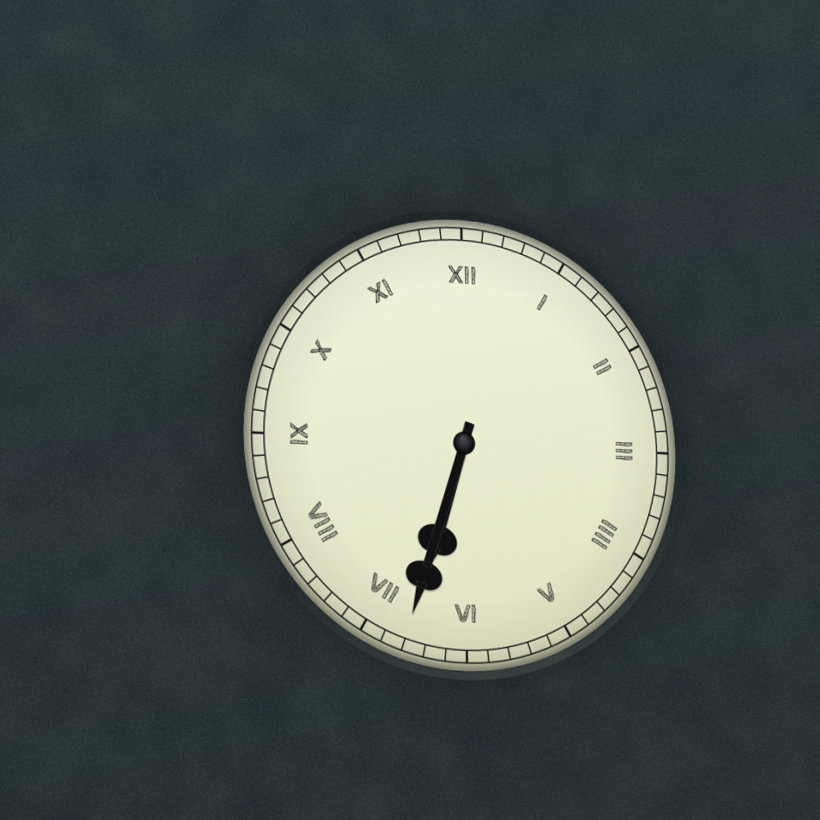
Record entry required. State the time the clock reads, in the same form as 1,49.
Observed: 6,33
